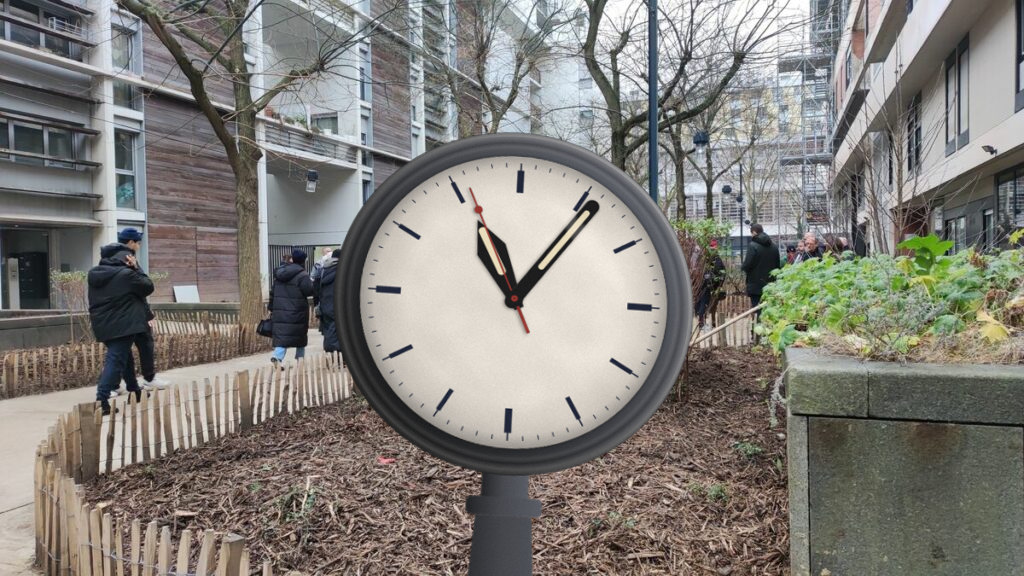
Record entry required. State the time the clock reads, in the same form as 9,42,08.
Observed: 11,05,56
